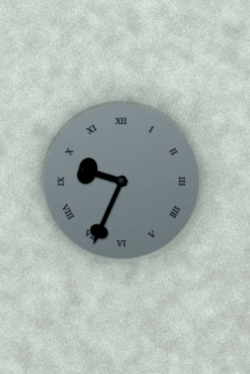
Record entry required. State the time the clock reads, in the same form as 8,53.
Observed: 9,34
